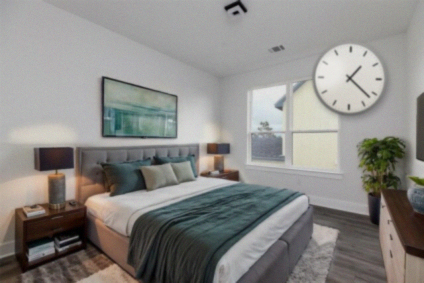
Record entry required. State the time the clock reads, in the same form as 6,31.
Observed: 1,22
